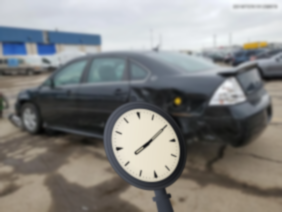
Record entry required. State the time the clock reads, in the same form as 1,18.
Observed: 8,10
